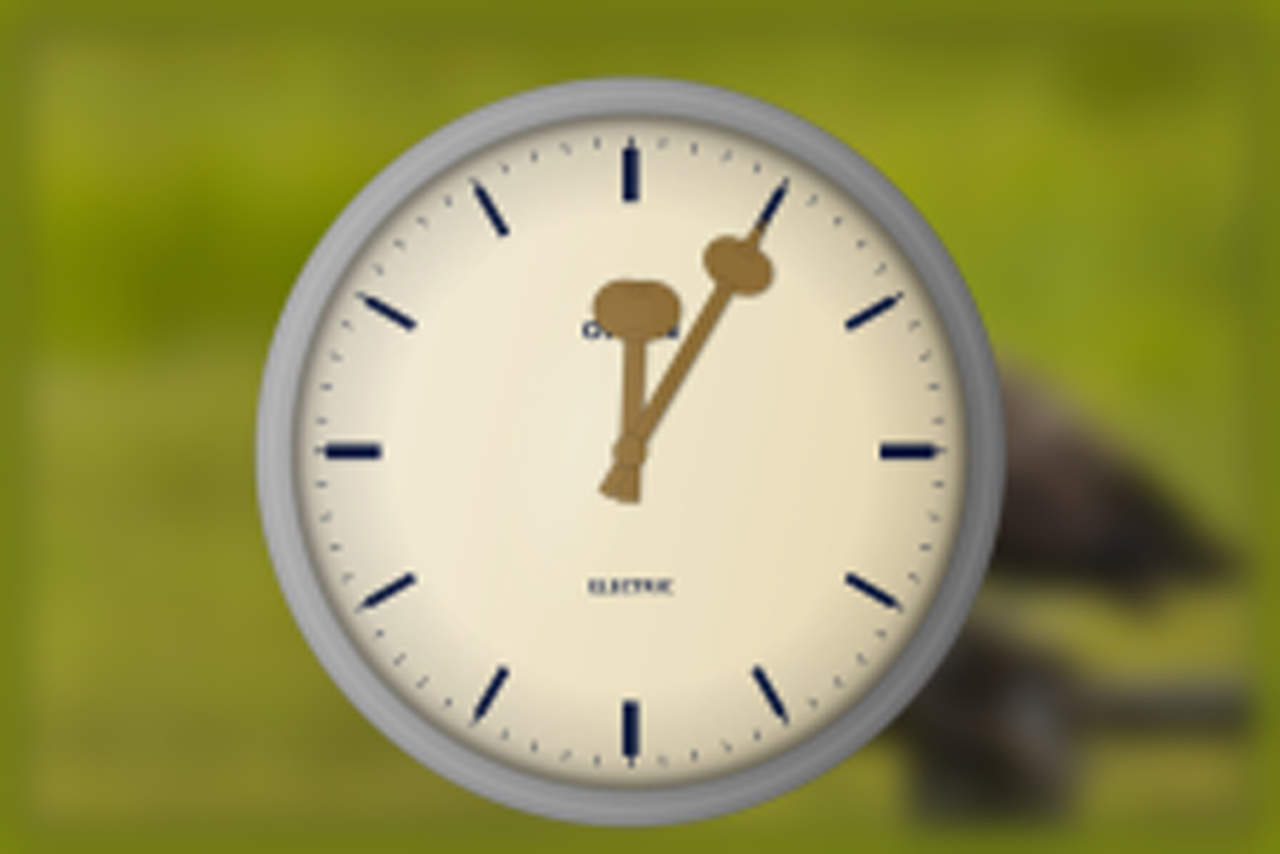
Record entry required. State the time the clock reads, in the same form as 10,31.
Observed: 12,05
